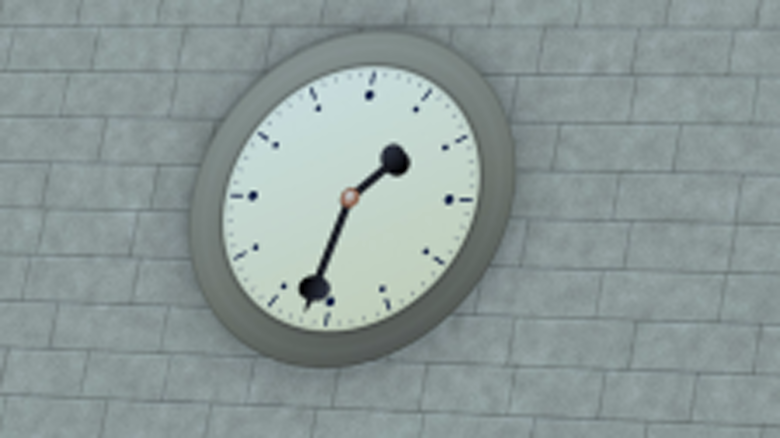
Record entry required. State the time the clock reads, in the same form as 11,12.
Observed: 1,32
